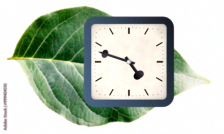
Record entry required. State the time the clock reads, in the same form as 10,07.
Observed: 4,48
